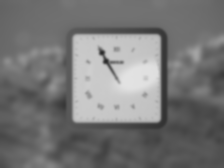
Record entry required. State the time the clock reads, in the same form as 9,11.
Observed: 10,55
